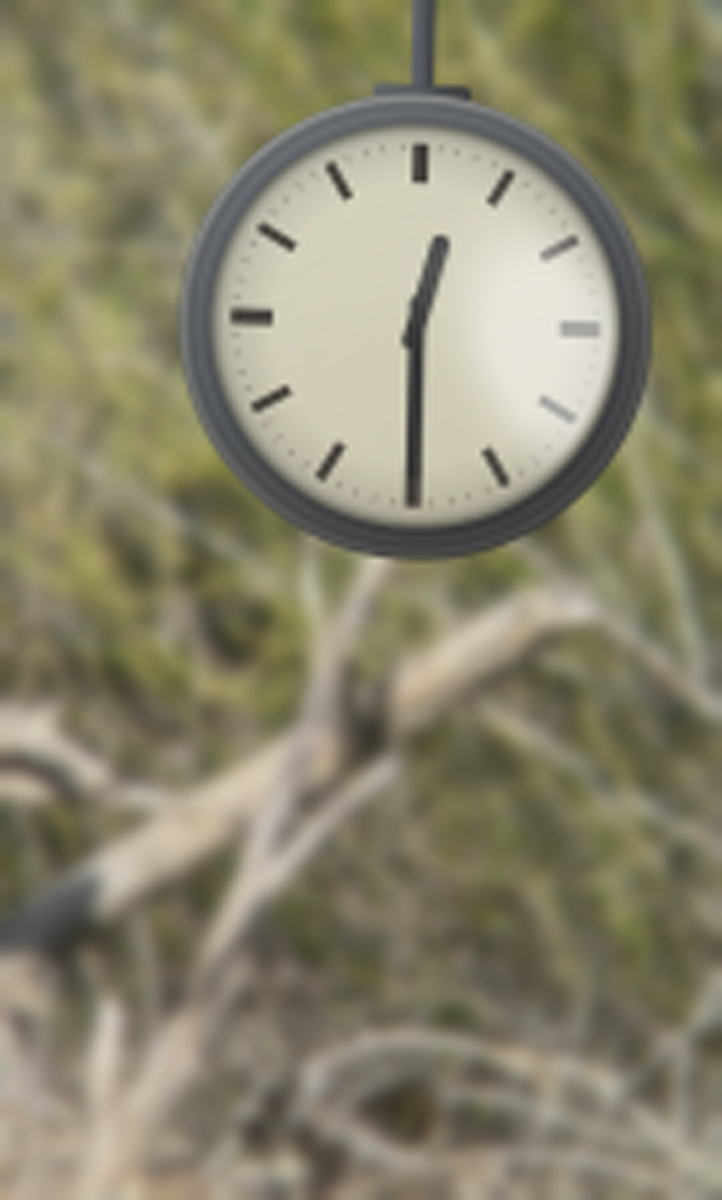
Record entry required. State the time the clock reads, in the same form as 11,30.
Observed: 12,30
